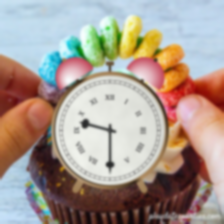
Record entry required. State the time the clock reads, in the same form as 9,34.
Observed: 9,30
